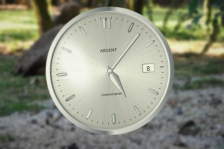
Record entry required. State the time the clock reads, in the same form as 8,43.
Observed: 5,07
